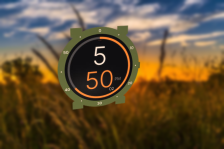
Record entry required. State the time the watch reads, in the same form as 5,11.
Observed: 5,50
